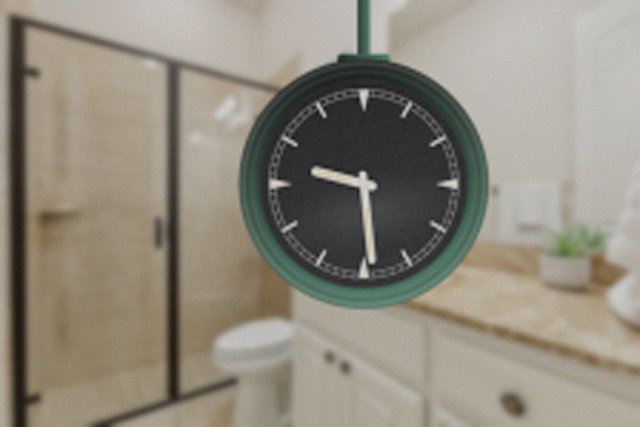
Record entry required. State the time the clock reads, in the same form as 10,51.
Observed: 9,29
